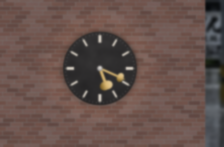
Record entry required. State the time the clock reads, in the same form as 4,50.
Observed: 5,19
